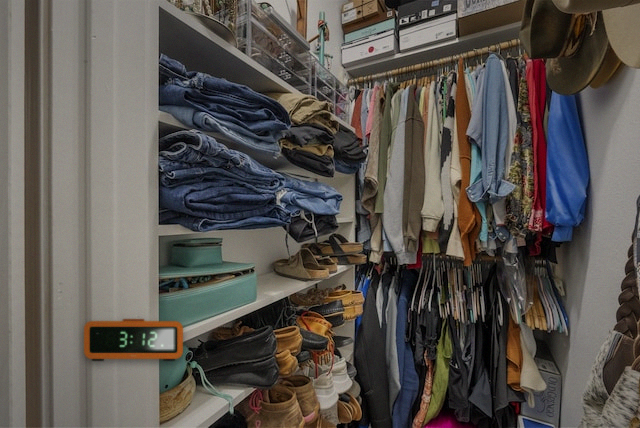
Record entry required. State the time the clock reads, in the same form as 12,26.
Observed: 3,12
